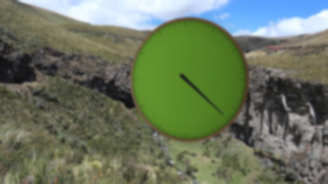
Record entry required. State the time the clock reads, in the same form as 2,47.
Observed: 4,22
